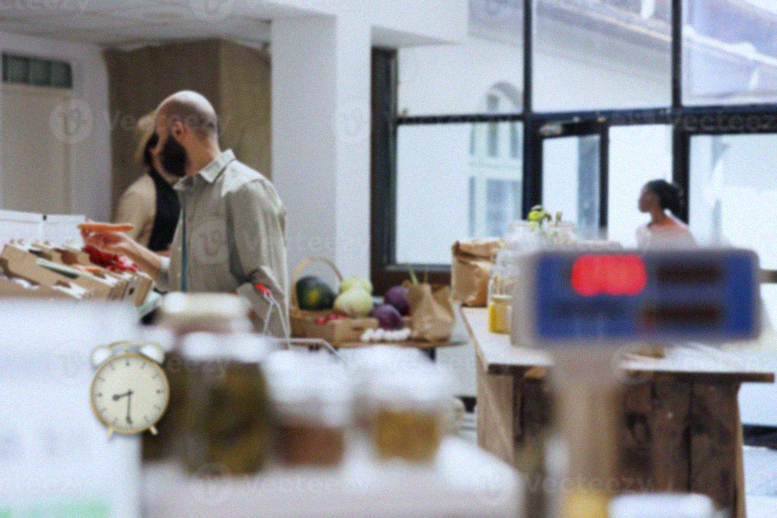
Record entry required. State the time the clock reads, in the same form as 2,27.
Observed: 8,31
